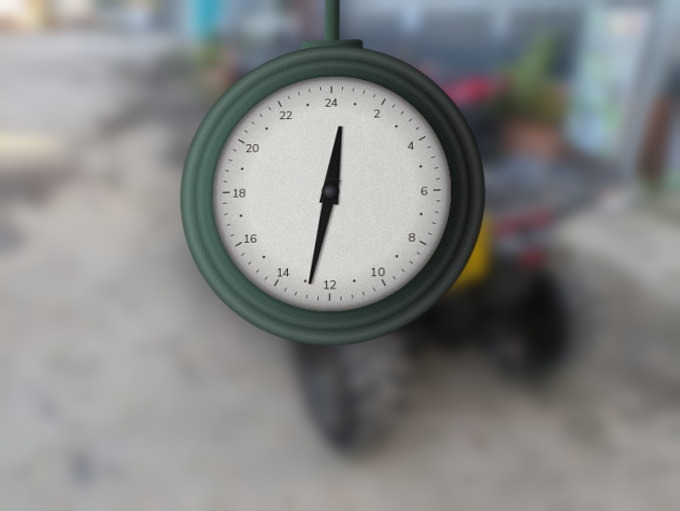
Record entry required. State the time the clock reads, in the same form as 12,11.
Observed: 0,32
